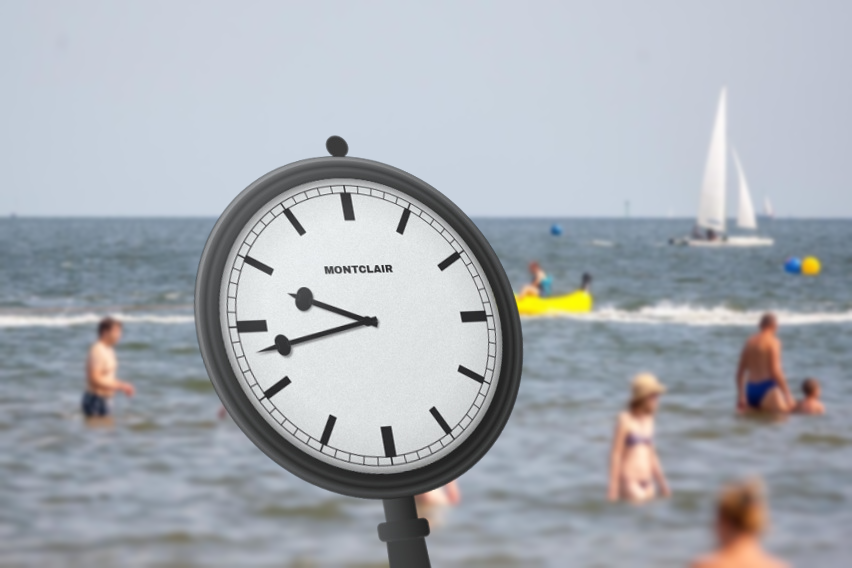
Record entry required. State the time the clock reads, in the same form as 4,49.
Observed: 9,43
